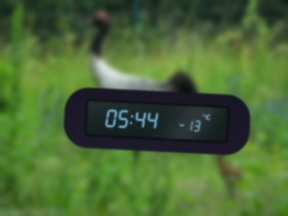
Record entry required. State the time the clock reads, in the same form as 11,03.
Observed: 5,44
